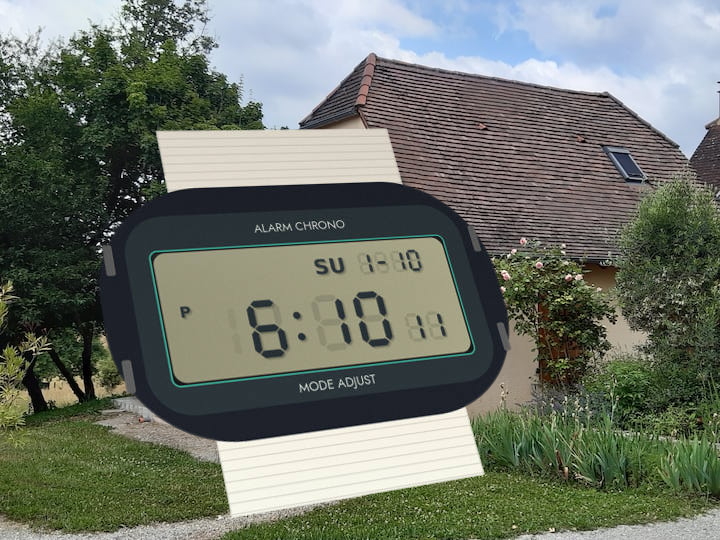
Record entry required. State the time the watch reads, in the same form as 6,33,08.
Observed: 6,10,11
